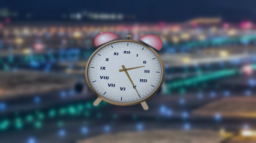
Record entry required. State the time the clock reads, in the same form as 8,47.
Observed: 2,25
